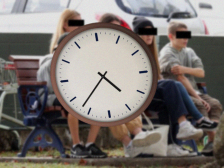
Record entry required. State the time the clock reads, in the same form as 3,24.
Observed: 4,37
